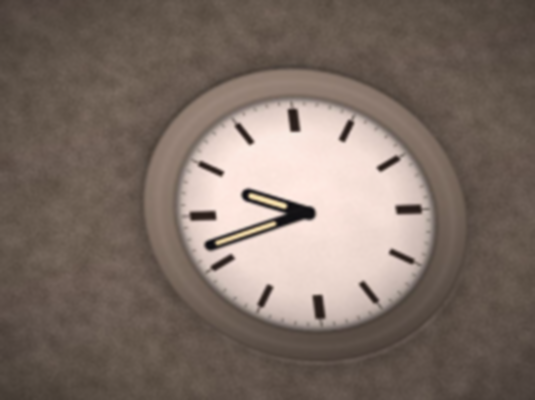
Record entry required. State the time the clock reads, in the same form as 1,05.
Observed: 9,42
